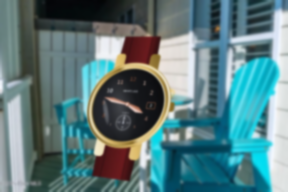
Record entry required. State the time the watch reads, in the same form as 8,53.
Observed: 3,47
